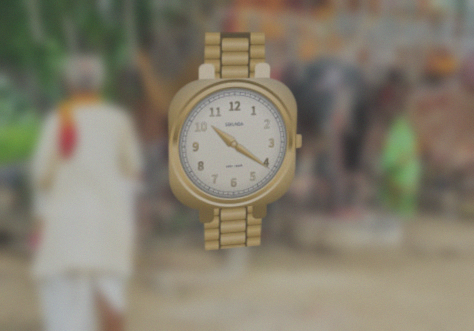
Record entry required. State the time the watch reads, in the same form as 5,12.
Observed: 10,21
